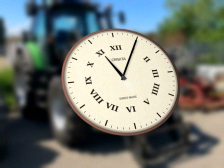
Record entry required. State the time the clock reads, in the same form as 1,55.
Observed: 11,05
